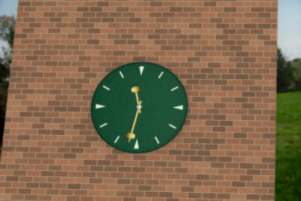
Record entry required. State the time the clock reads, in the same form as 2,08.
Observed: 11,32
